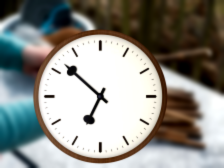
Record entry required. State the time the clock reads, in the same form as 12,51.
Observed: 6,52
